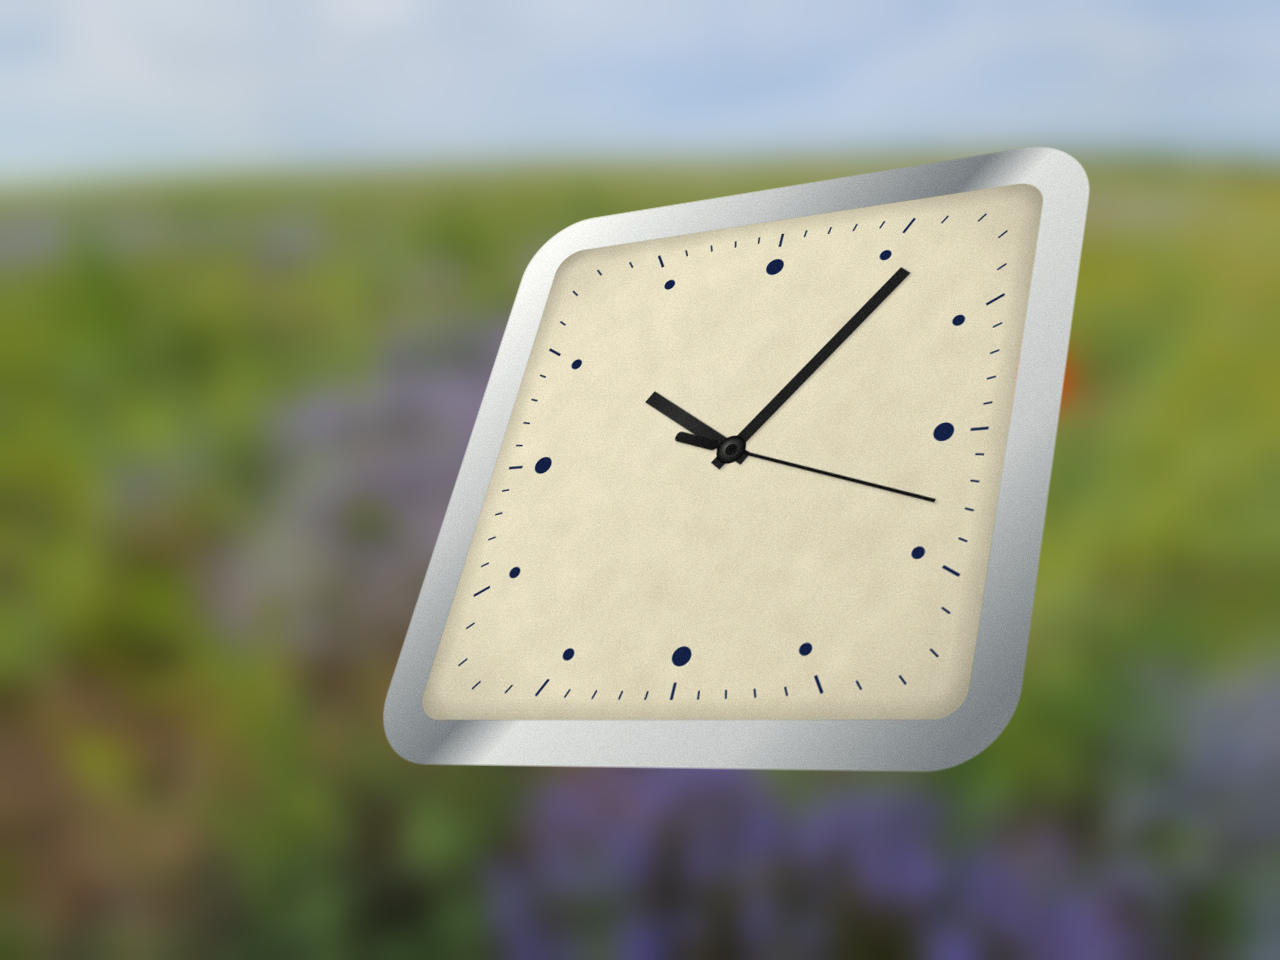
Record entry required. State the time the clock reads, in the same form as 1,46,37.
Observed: 10,06,18
